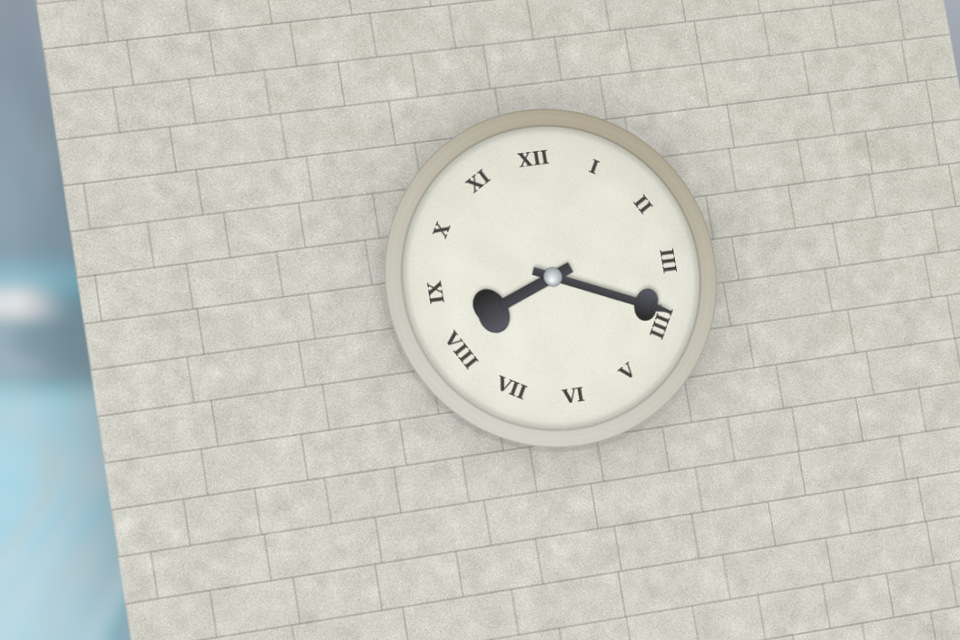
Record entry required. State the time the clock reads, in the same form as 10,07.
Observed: 8,19
